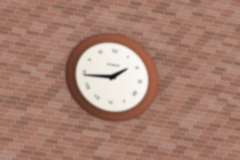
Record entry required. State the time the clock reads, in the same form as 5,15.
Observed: 1,44
